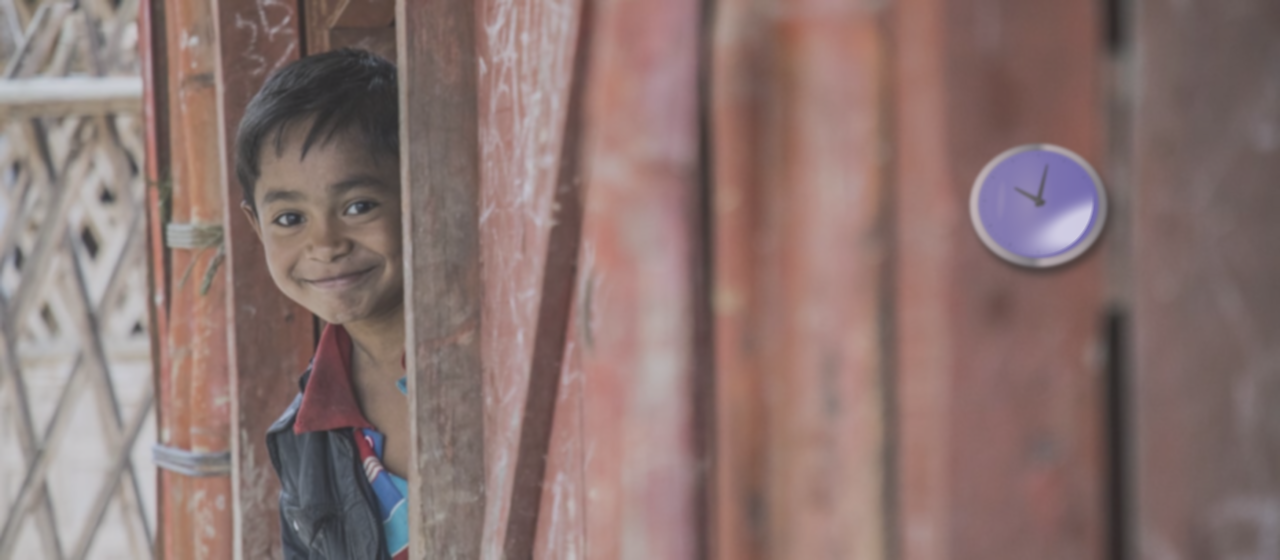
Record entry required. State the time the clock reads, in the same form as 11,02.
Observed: 10,02
